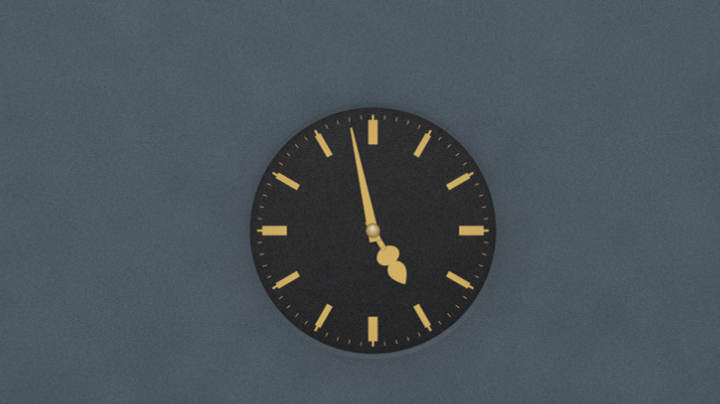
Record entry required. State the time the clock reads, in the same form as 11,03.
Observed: 4,58
